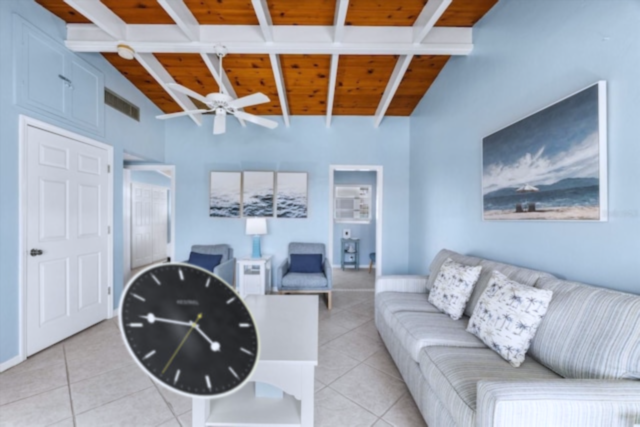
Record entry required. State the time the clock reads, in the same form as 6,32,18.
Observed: 4,46,37
